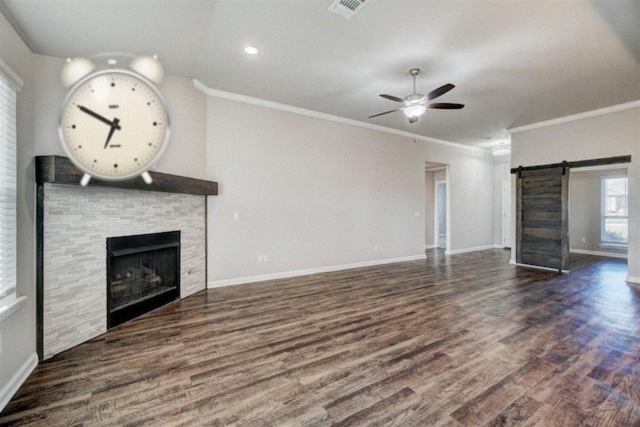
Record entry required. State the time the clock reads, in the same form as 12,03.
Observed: 6,50
